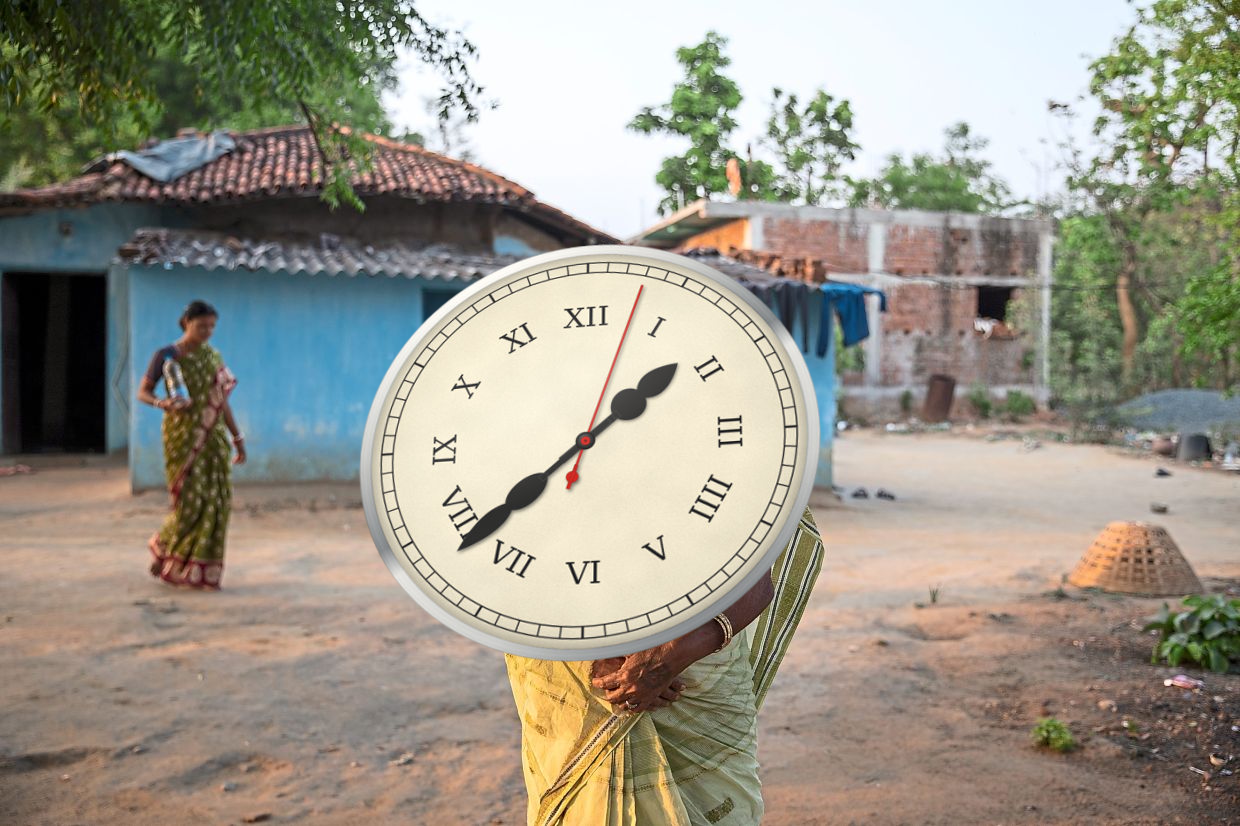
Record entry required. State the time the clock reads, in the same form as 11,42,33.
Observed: 1,38,03
